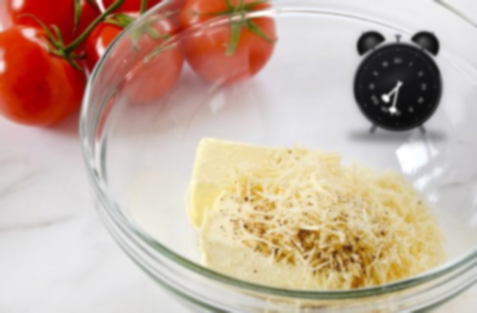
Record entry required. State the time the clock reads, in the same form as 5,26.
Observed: 7,32
